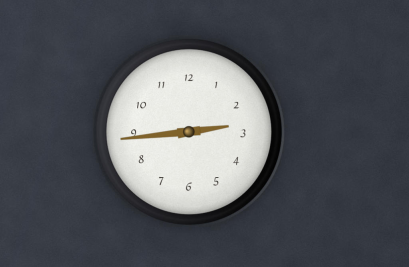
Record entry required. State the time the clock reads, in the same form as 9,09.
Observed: 2,44
